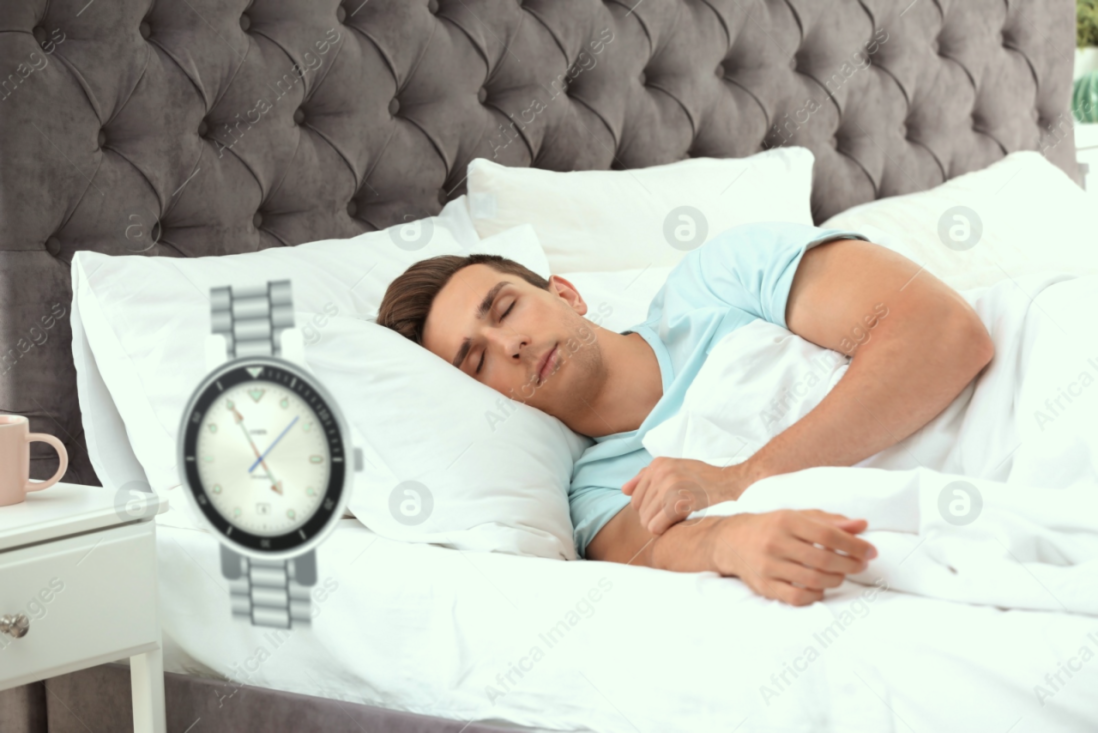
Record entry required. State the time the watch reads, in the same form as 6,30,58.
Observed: 4,55,08
